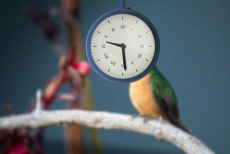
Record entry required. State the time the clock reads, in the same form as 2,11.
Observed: 9,29
